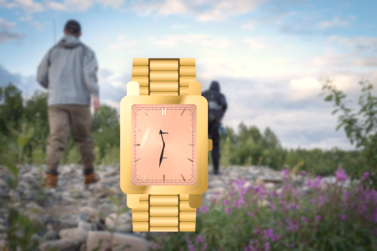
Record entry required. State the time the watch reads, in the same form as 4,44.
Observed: 11,32
